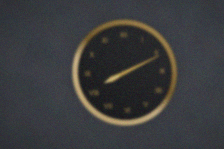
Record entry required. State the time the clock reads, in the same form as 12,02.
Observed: 8,11
